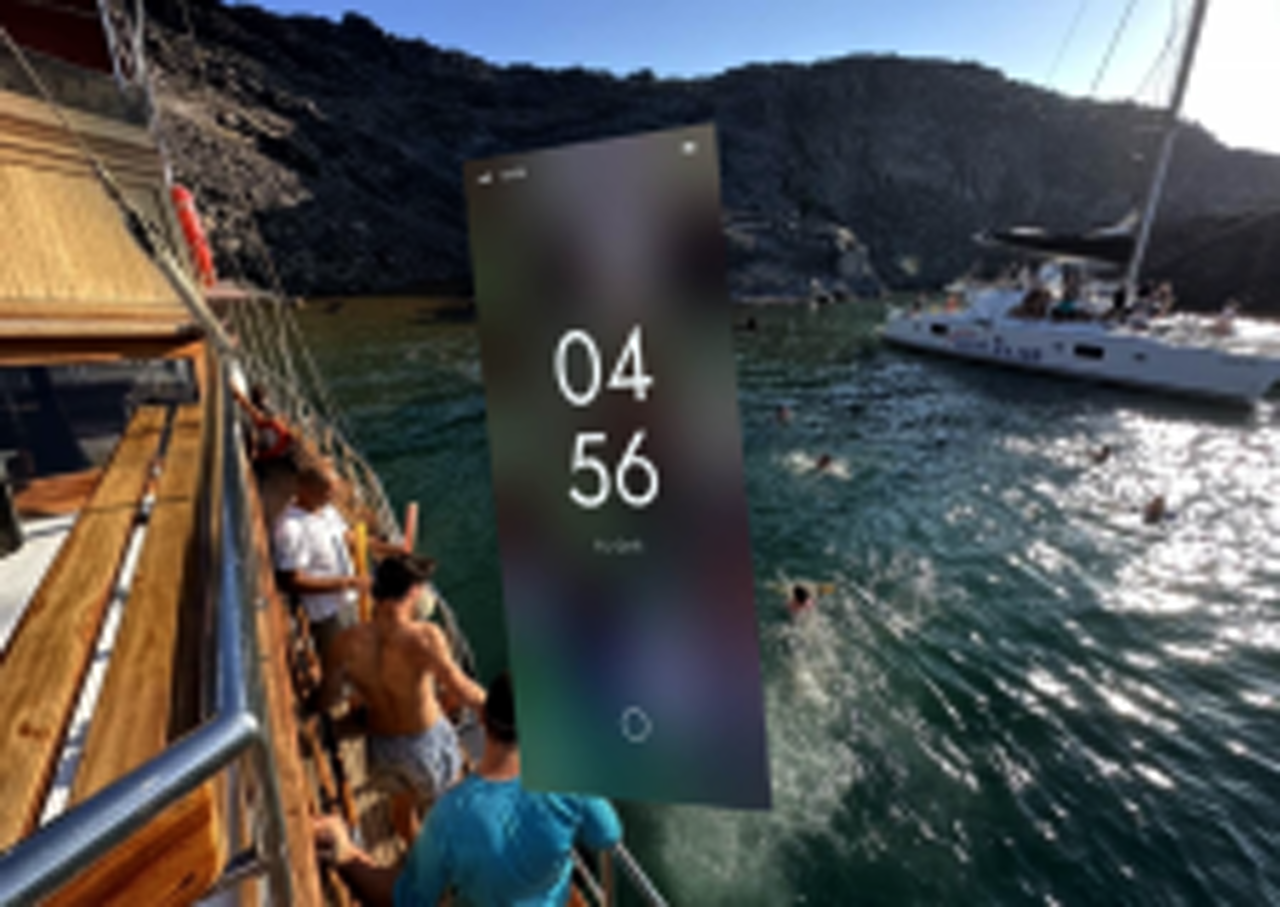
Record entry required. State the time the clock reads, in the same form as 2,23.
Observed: 4,56
